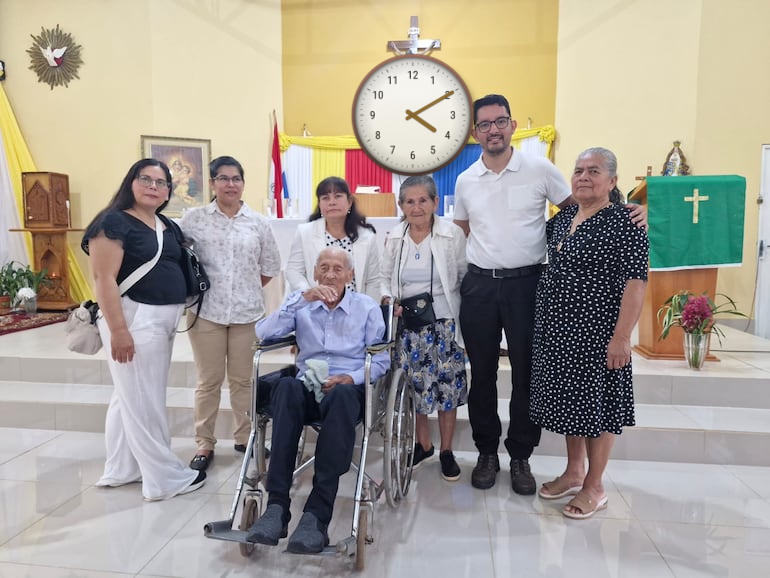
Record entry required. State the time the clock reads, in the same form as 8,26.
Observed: 4,10
